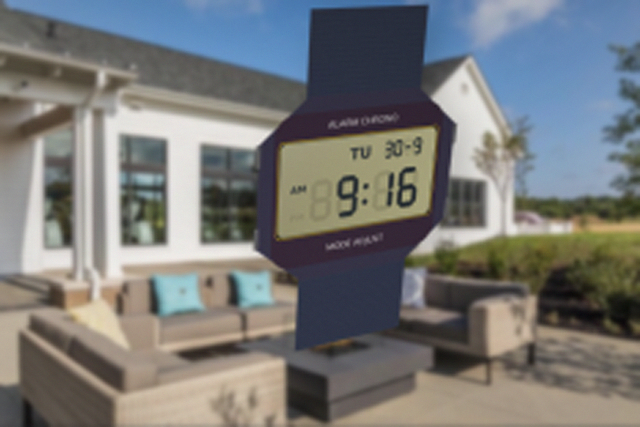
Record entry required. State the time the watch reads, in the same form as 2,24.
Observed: 9,16
